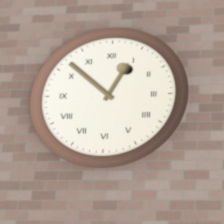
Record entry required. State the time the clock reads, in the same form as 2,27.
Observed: 12,52
